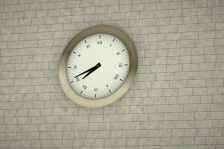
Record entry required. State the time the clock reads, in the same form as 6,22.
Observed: 7,41
